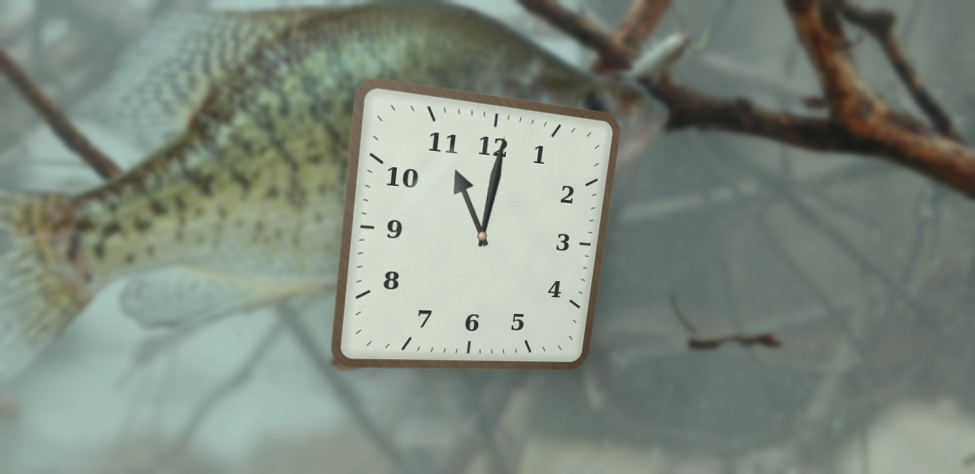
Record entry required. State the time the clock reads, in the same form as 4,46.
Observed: 11,01
